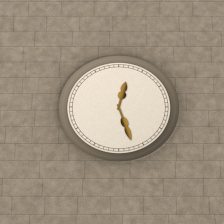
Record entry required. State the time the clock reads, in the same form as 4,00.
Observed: 12,27
